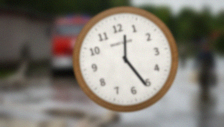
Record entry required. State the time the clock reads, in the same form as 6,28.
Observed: 12,26
